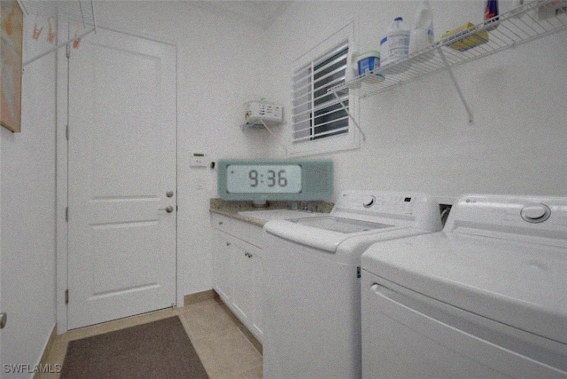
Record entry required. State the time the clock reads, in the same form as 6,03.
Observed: 9,36
